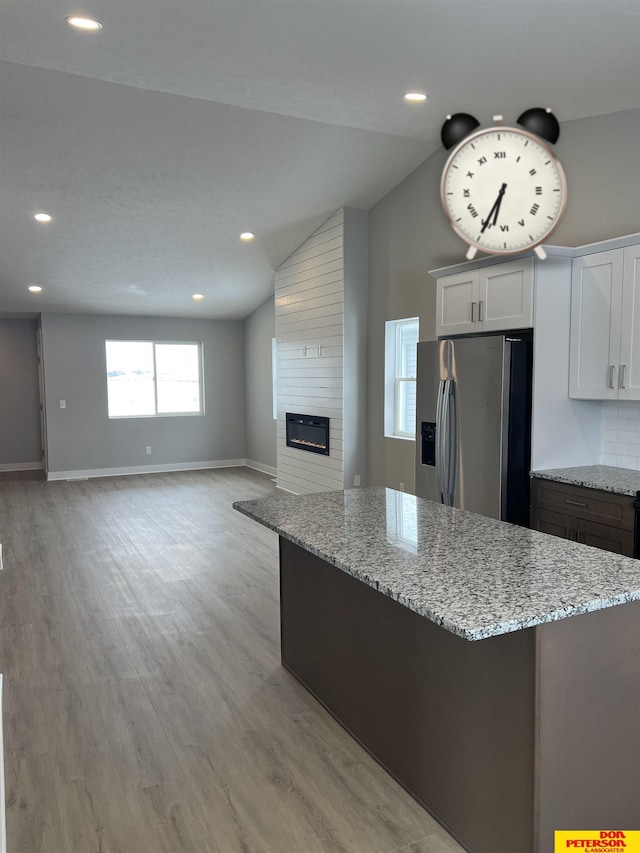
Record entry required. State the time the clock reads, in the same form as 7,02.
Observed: 6,35
